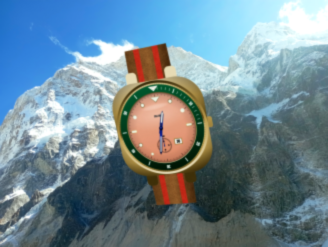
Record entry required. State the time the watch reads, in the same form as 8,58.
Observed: 12,32
